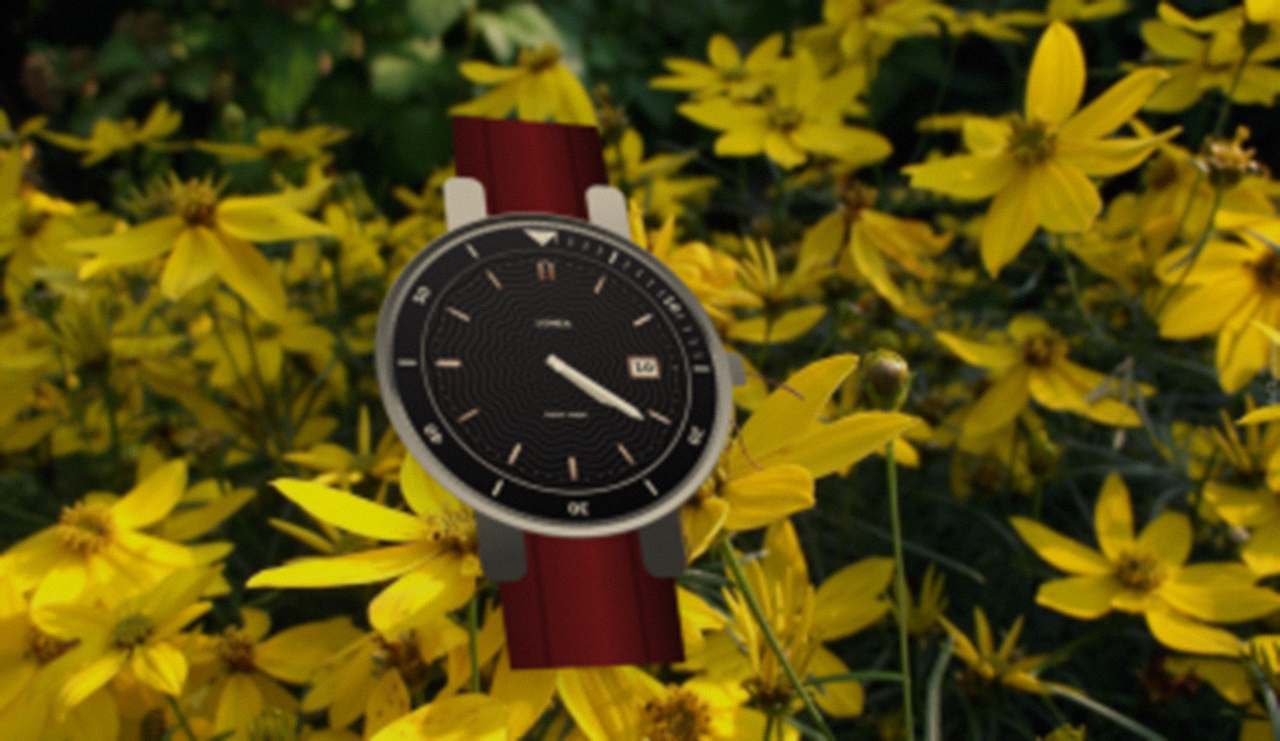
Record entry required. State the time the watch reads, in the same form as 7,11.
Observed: 4,21
